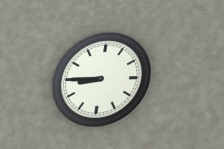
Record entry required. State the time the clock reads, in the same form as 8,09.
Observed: 8,45
